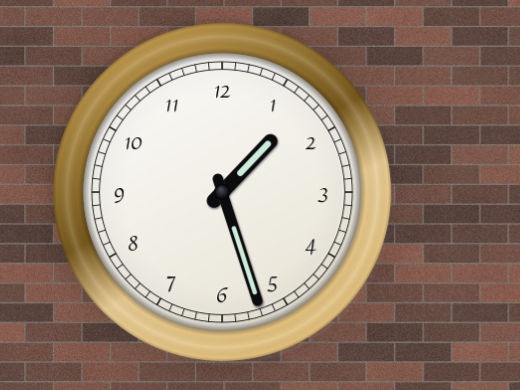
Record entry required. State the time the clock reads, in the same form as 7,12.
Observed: 1,27
